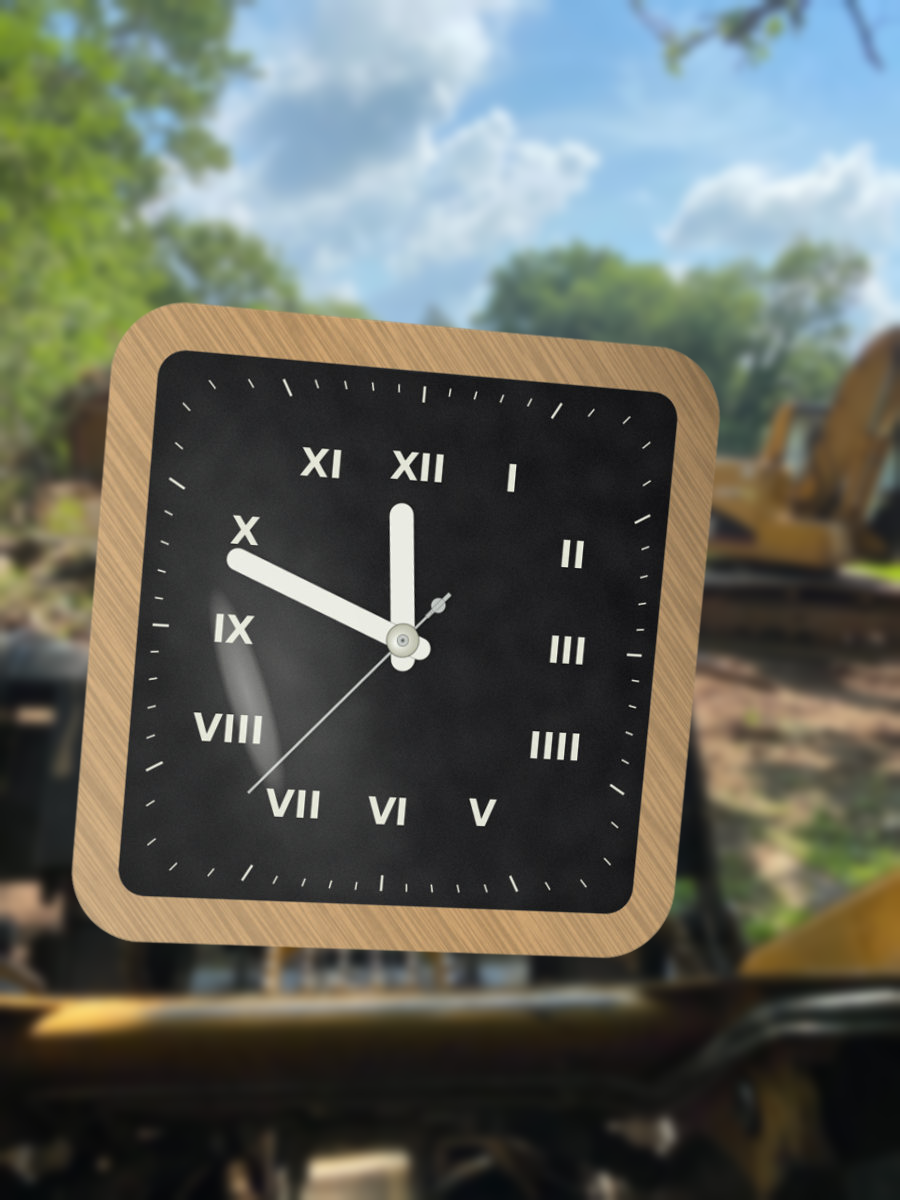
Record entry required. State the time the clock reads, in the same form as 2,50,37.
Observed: 11,48,37
